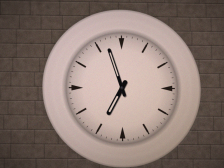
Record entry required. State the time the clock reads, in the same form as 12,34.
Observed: 6,57
